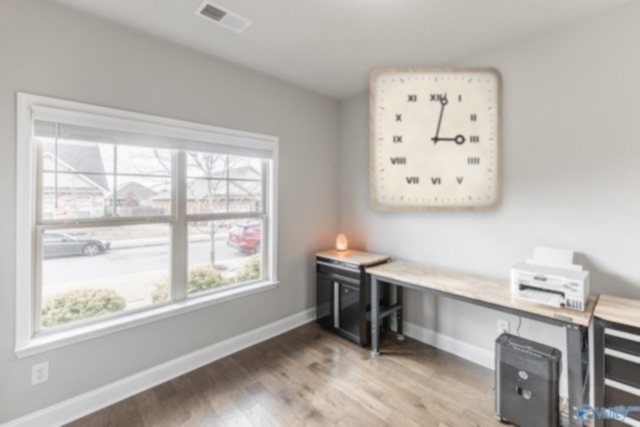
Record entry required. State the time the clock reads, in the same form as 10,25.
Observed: 3,02
